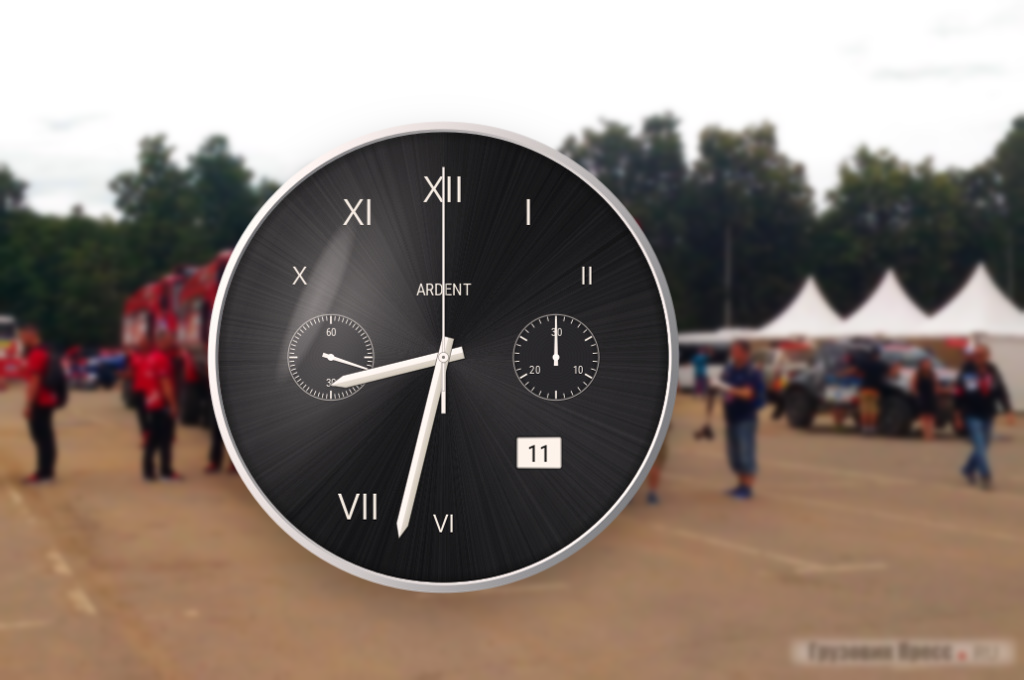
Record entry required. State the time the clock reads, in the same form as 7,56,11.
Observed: 8,32,18
